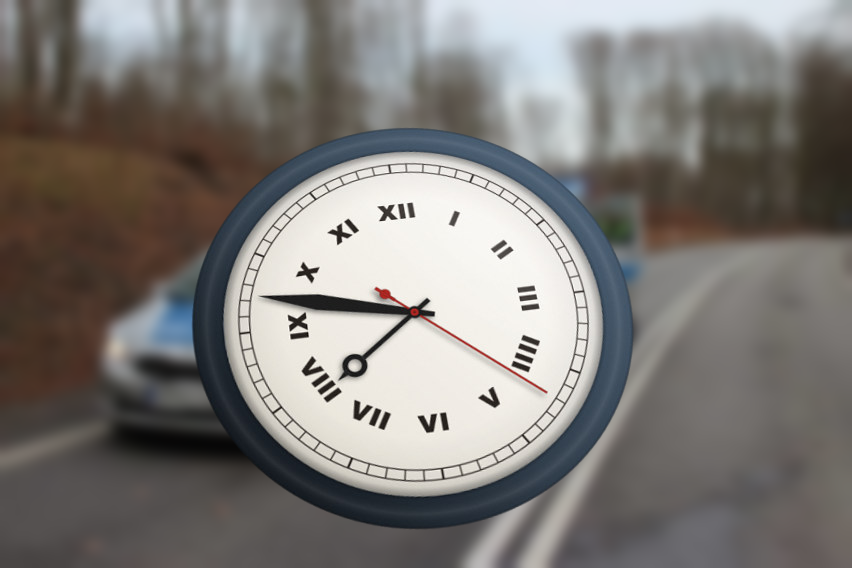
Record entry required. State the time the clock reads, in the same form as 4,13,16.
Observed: 7,47,22
